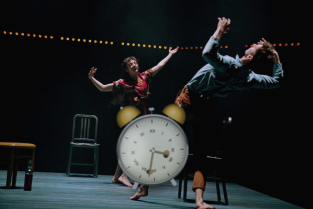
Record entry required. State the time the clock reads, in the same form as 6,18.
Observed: 3,32
